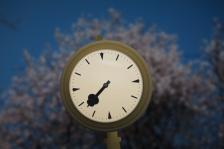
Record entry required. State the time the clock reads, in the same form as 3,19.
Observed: 7,38
